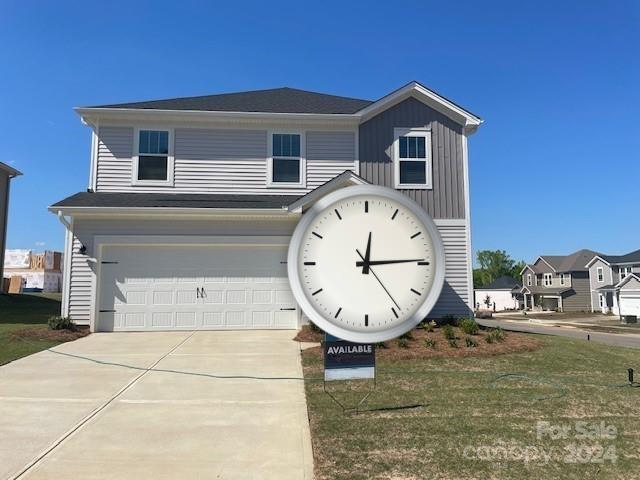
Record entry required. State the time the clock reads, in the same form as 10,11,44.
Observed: 12,14,24
